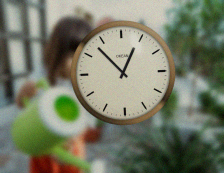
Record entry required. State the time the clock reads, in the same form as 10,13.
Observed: 12,53
